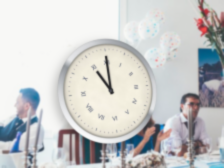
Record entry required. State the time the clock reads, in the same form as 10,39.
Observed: 11,00
